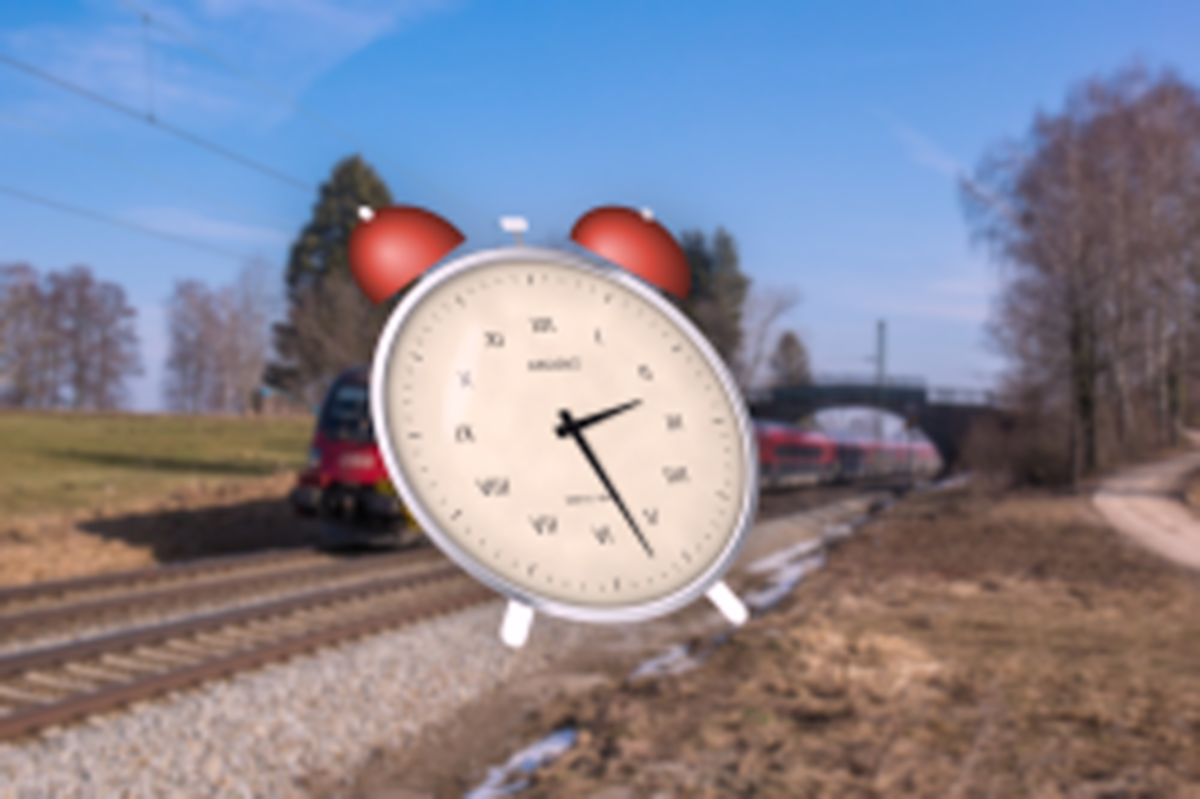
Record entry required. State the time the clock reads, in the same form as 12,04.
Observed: 2,27
